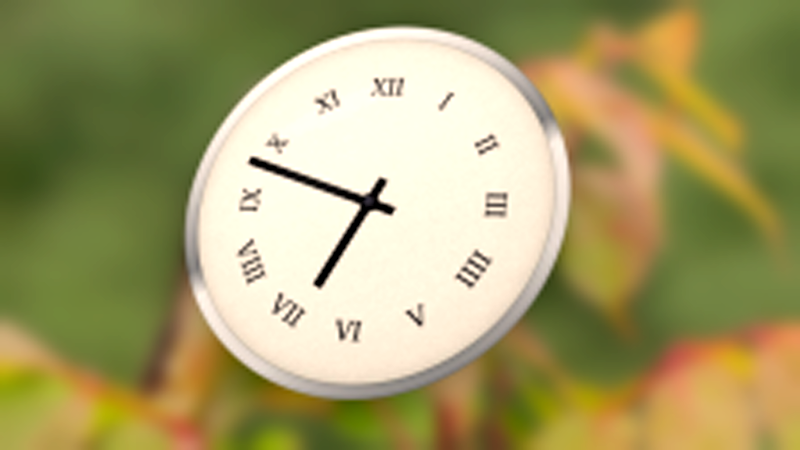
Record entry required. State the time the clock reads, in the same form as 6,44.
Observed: 6,48
